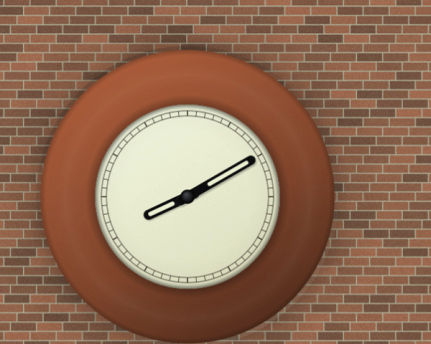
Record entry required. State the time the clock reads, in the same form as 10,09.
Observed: 8,10
